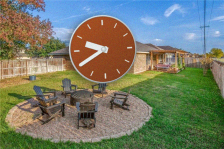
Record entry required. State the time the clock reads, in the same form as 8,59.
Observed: 9,40
